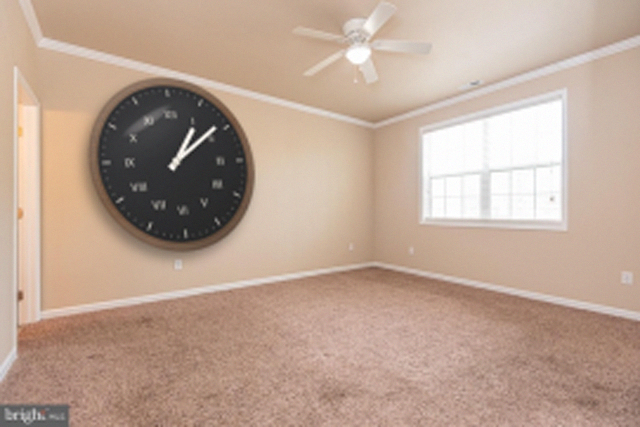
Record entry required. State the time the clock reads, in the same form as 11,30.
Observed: 1,09
